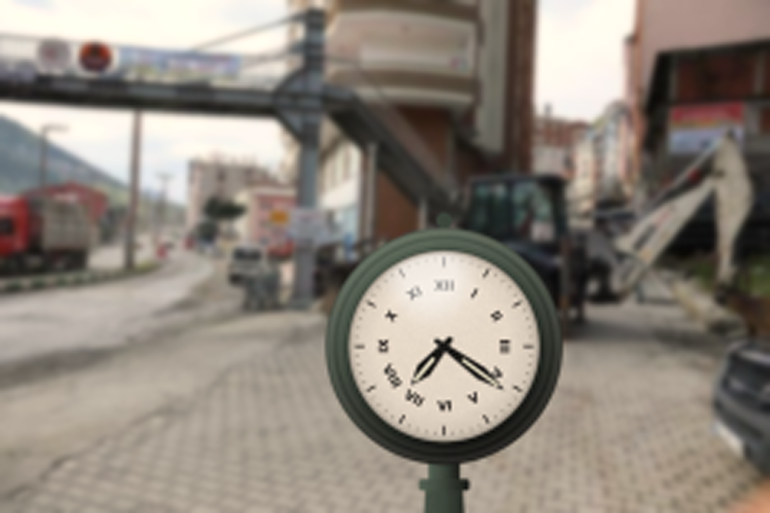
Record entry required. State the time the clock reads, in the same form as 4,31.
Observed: 7,21
